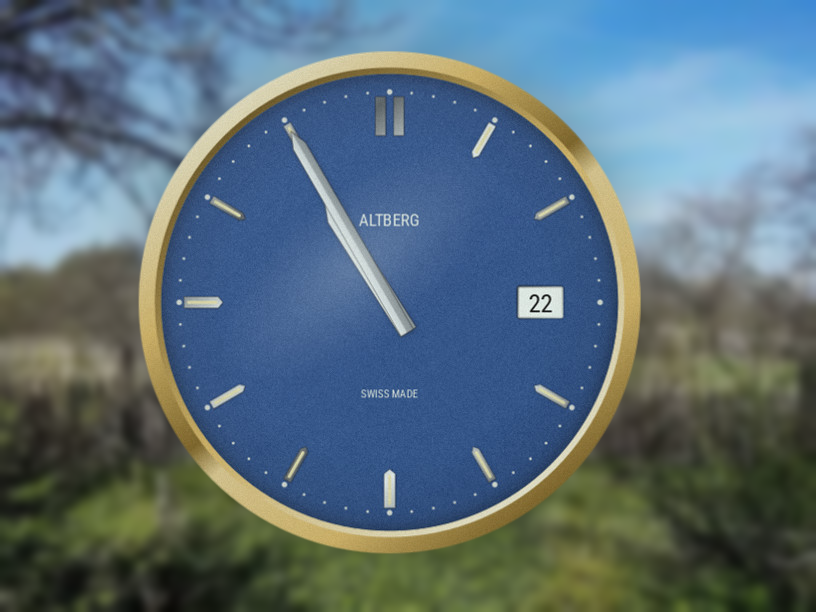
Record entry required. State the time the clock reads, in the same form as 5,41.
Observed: 10,55
